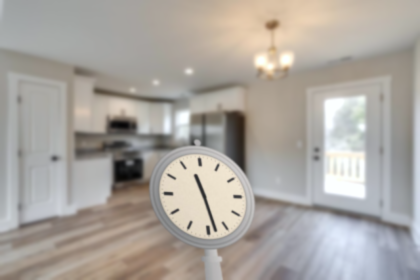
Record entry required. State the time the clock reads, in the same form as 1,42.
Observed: 11,28
